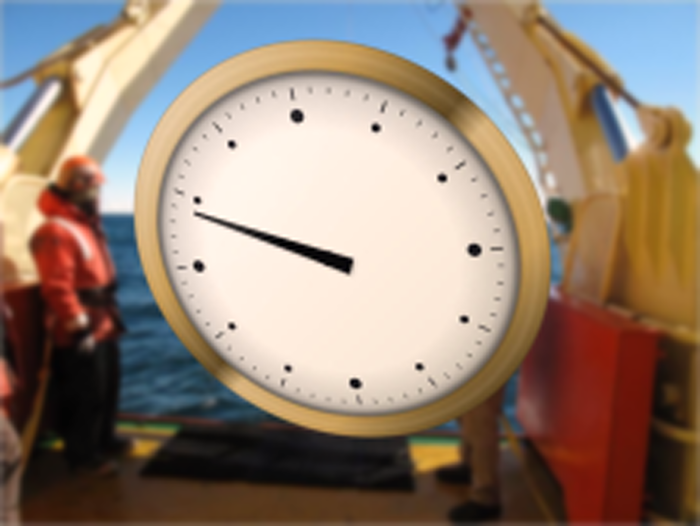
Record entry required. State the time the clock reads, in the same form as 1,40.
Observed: 9,49
